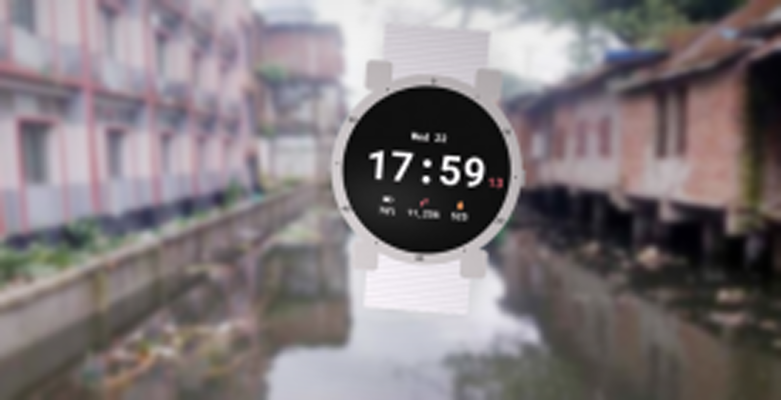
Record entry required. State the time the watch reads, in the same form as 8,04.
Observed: 17,59
